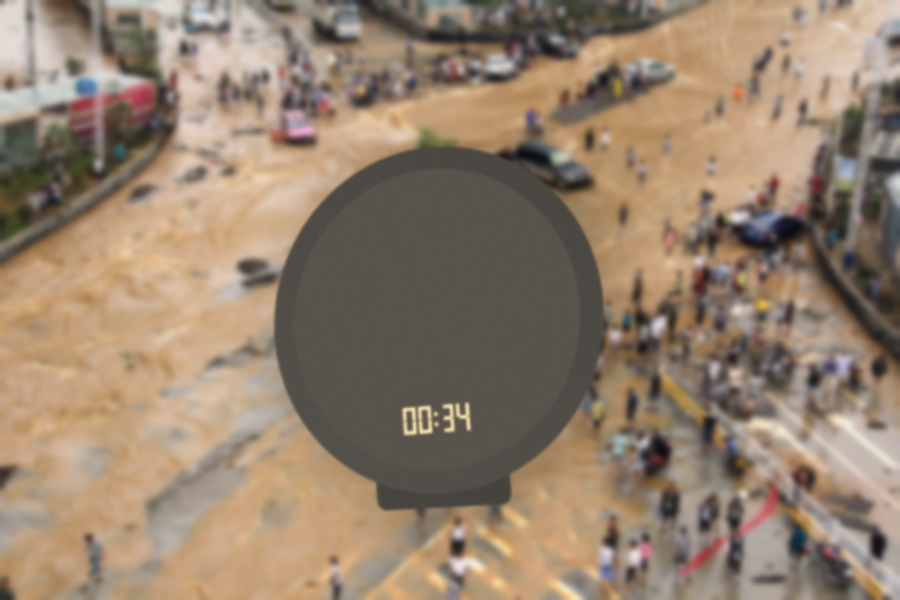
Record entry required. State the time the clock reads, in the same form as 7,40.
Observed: 0,34
